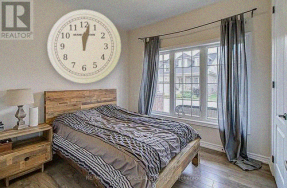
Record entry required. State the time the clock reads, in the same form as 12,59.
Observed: 12,02
